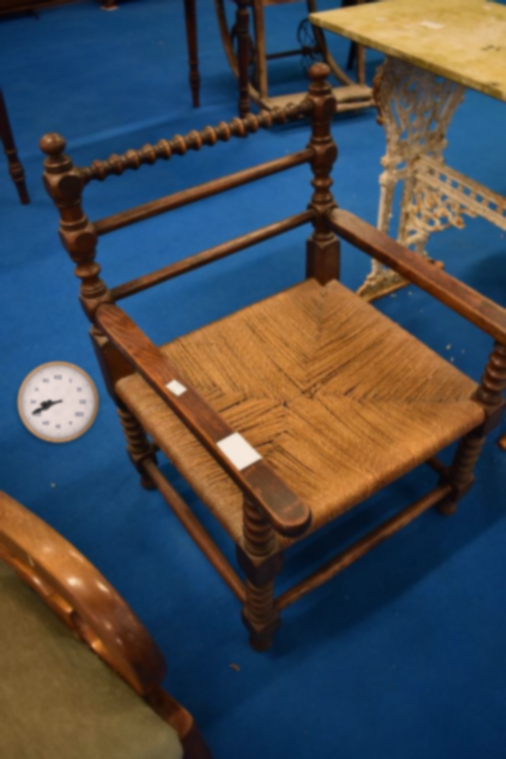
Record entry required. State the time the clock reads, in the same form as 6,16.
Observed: 8,41
